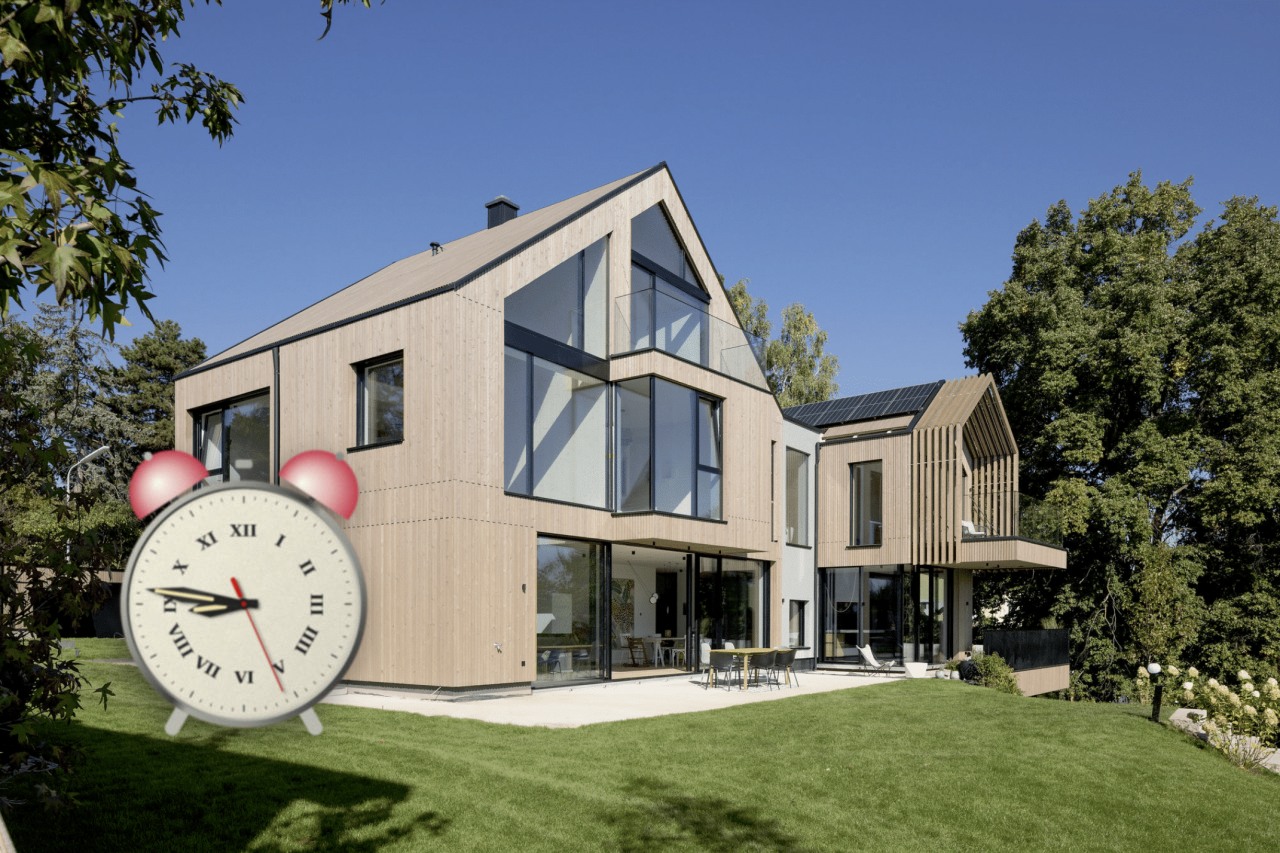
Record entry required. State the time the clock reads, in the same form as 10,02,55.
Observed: 8,46,26
